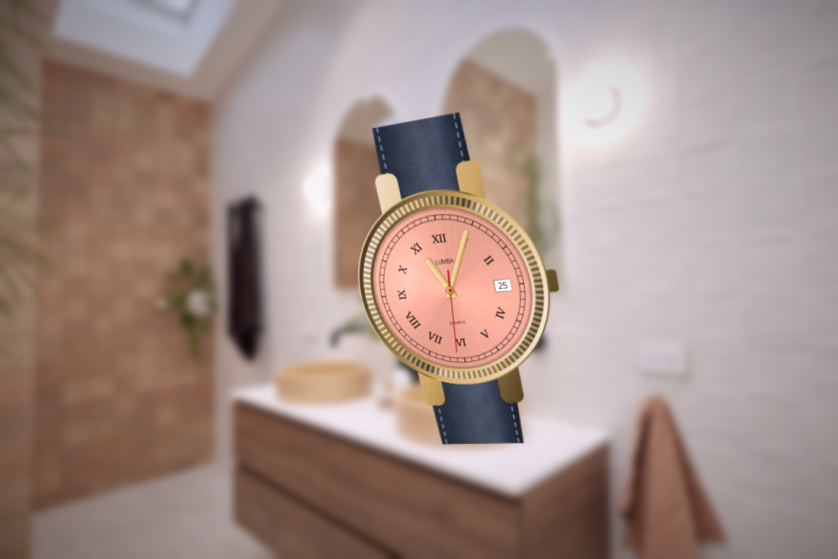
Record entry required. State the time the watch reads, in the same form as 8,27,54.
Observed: 11,04,31
